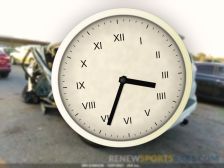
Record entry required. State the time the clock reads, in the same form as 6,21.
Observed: 3,34
